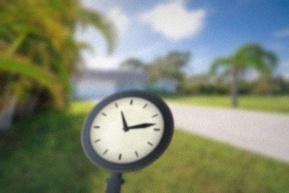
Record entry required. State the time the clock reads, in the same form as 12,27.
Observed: 11,13
